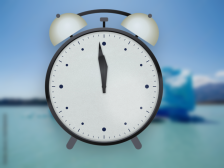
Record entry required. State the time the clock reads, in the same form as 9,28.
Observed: 11,59
